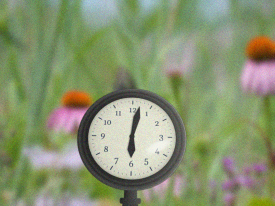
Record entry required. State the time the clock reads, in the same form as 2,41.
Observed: 6,02
